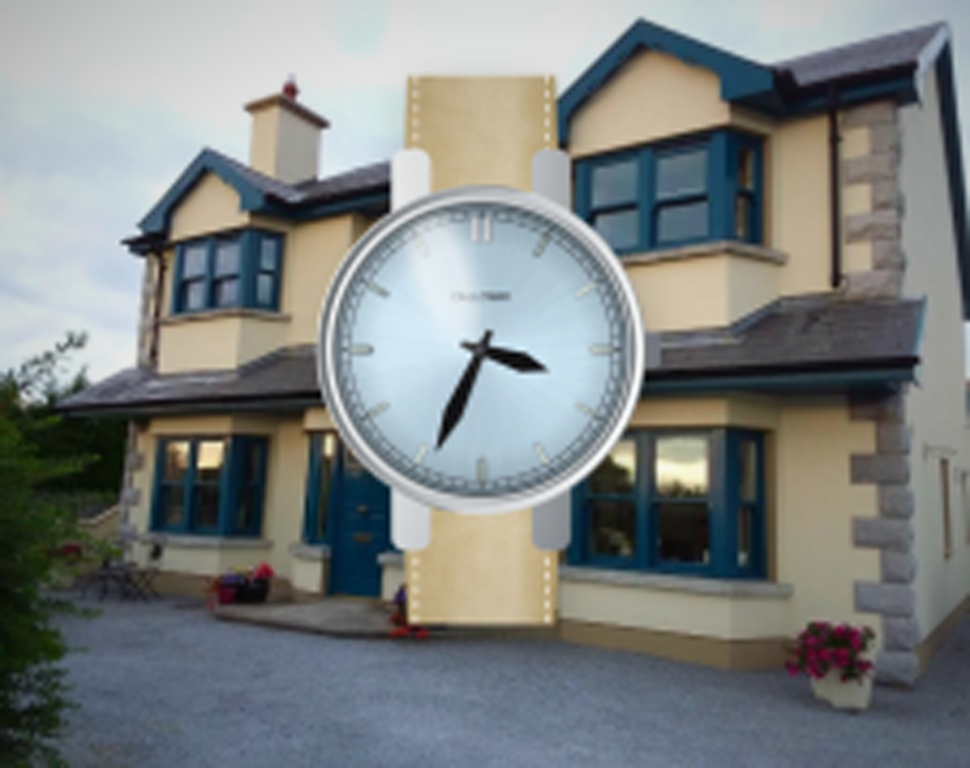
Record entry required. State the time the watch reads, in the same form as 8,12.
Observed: 3,34
